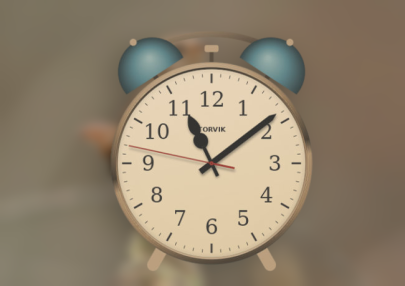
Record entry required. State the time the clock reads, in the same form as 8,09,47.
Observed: 11,08,47
